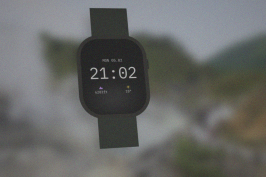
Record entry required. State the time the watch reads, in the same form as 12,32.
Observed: 21,02
